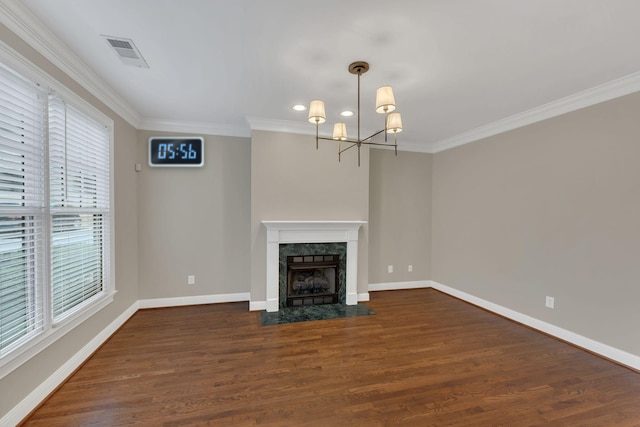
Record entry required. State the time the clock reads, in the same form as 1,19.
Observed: 5,56
